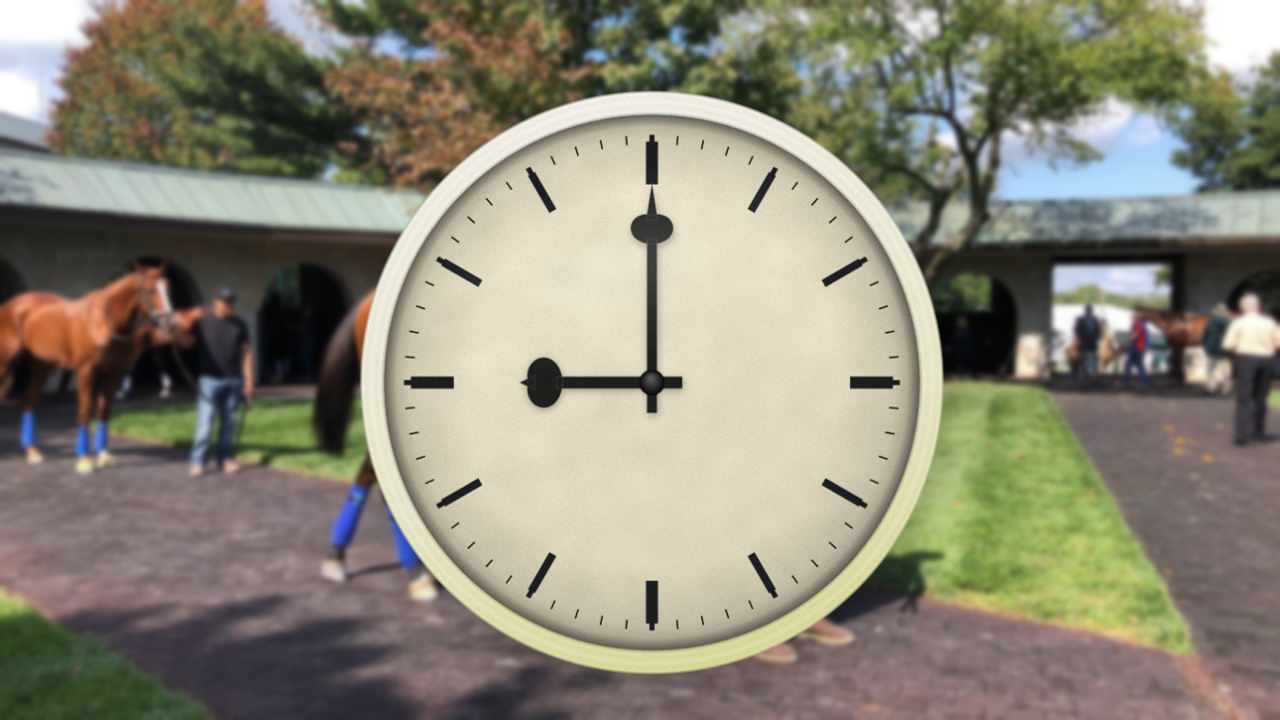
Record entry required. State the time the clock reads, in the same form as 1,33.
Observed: 9,00
